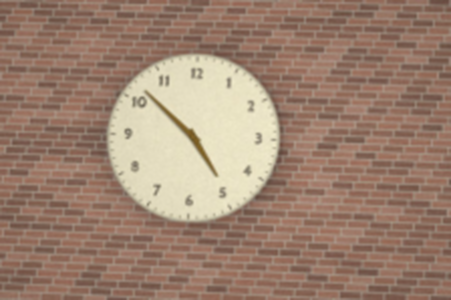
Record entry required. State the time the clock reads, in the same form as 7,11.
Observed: 4,52
